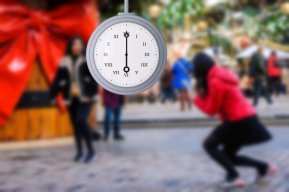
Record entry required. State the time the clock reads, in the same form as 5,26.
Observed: 6,00
